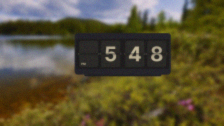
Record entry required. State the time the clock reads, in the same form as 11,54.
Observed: 5,48
